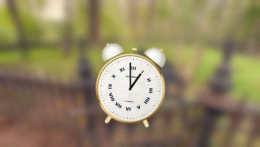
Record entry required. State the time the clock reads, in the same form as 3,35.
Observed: 12,59
